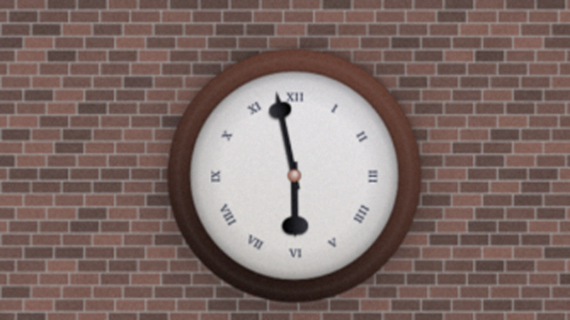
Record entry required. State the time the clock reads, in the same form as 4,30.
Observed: 5,58
